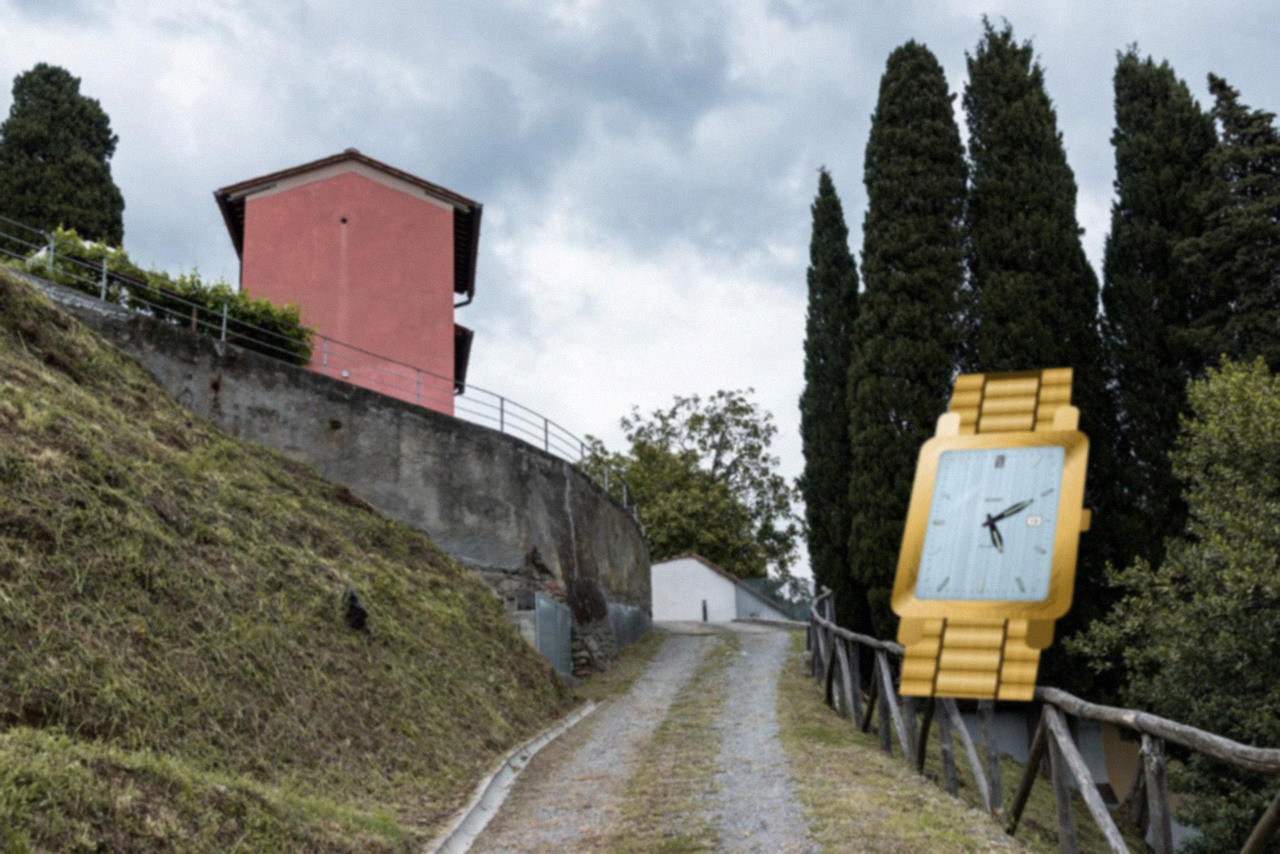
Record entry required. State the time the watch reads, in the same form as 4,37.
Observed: 5,10
